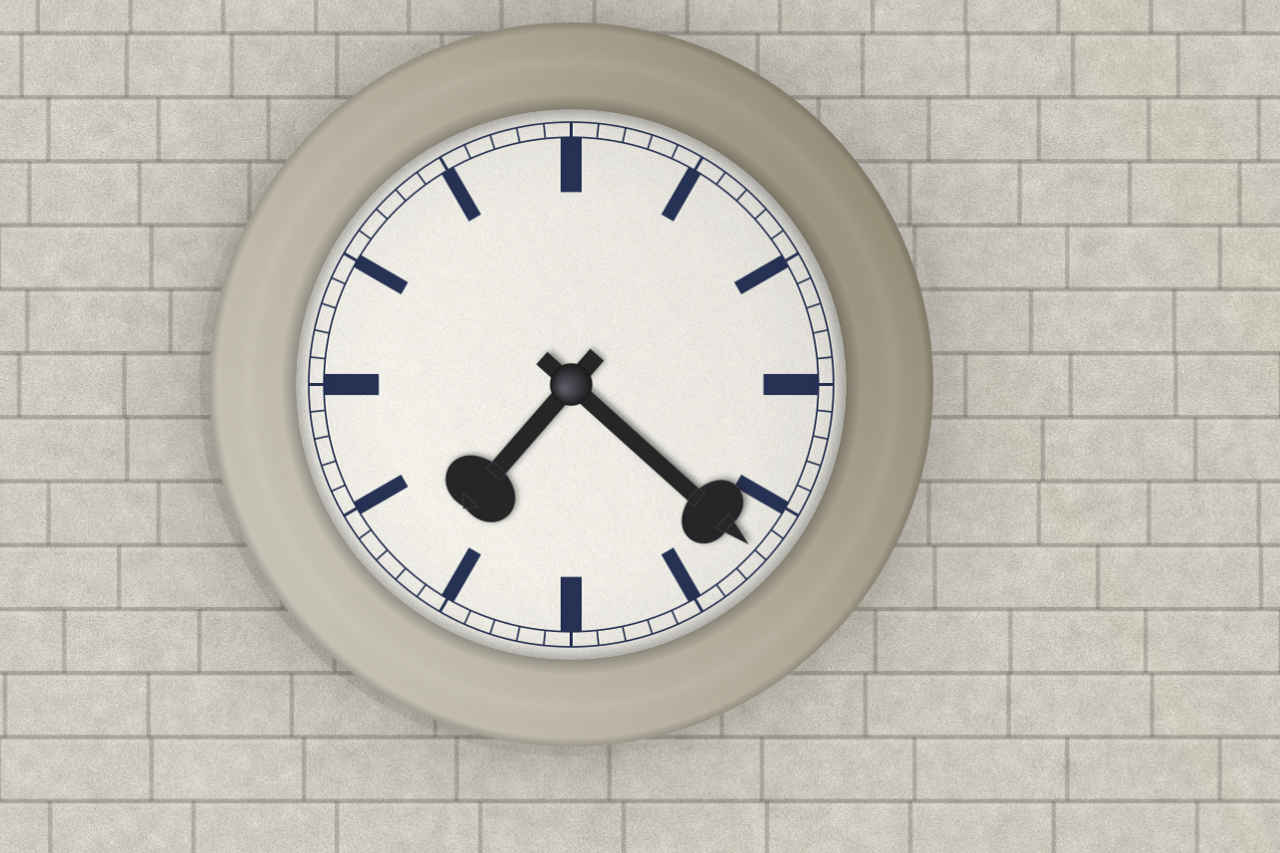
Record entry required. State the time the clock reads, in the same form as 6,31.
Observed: 7,22
